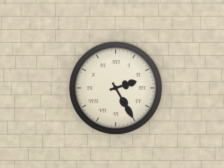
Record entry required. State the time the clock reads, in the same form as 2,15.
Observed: 2,25
